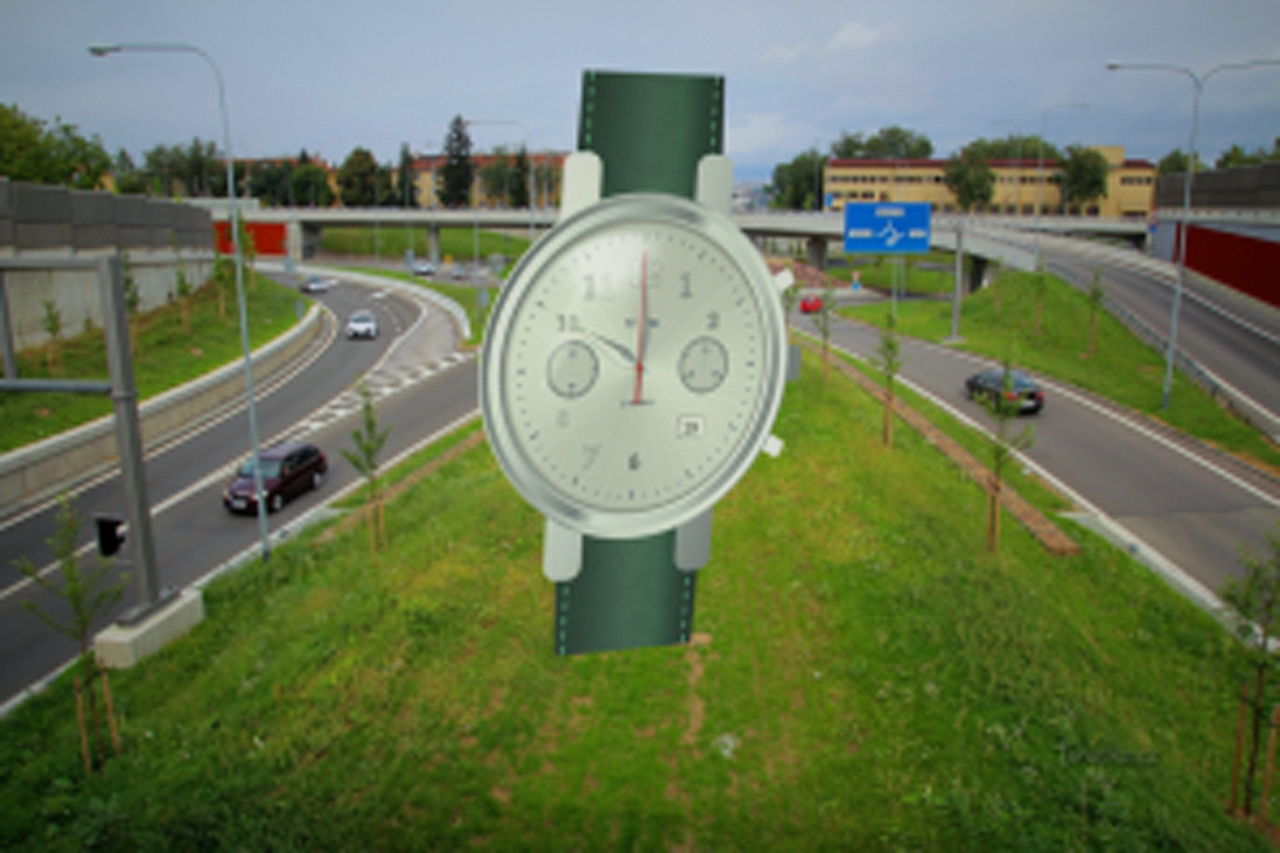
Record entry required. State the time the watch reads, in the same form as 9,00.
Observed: 10,00
